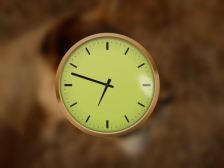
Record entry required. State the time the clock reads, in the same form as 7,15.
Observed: 6,48
